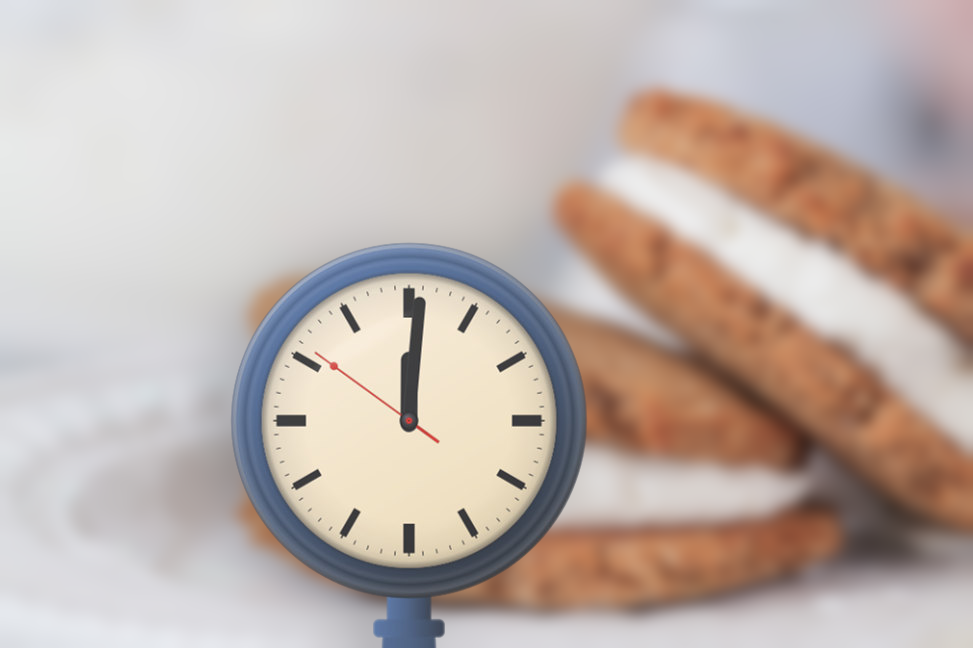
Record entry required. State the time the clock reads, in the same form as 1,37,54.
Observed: 12,00,51
